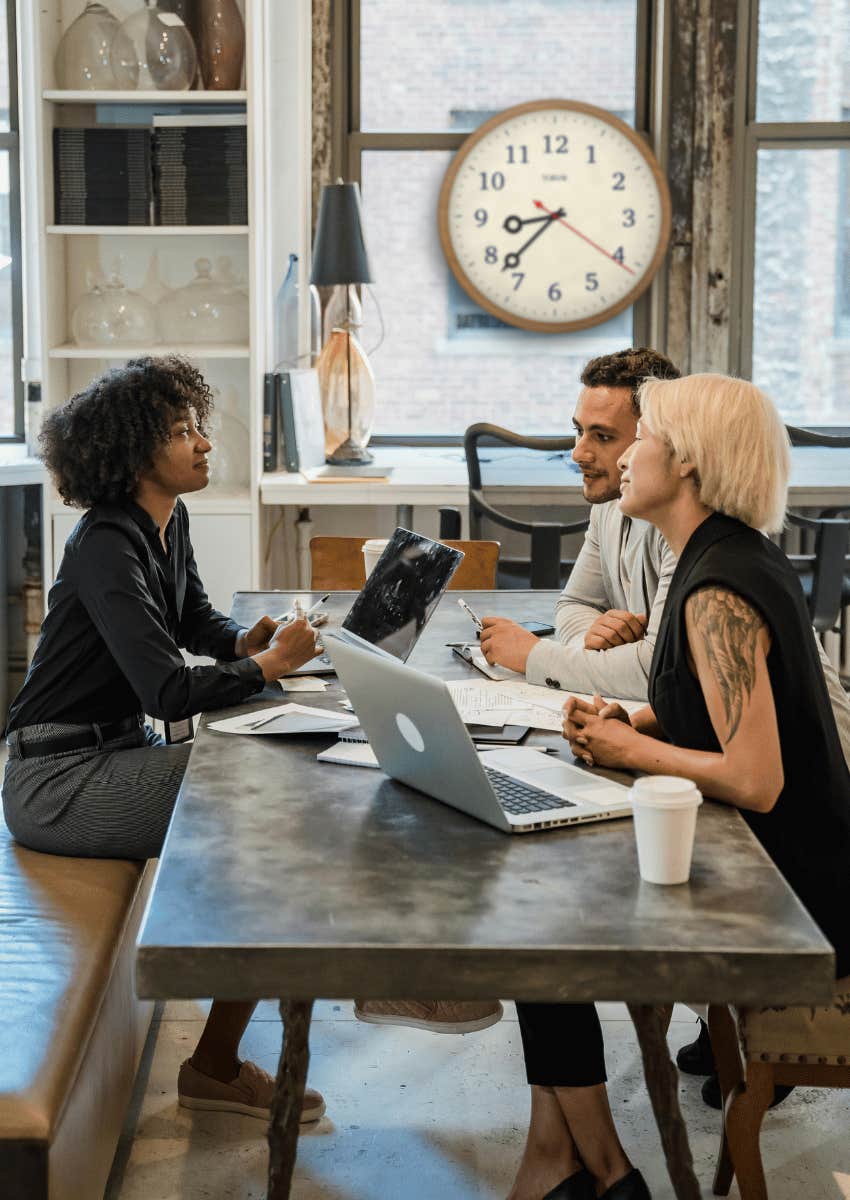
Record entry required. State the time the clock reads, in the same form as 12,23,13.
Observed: 8,37,21
